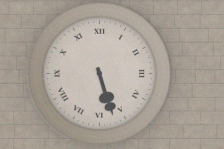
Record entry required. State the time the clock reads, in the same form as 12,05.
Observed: 5,27
